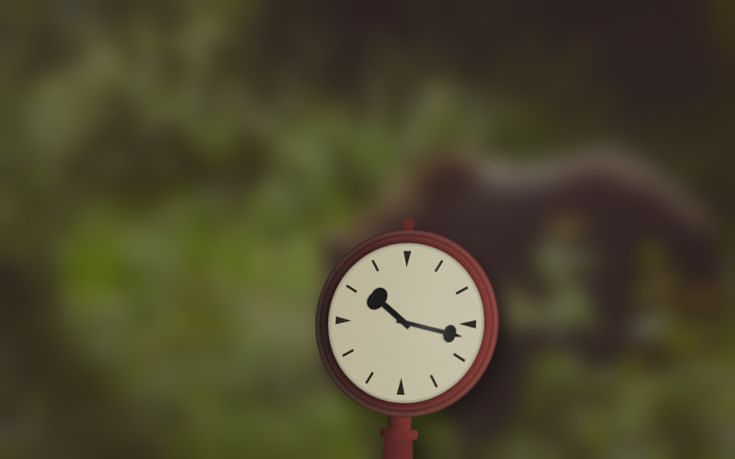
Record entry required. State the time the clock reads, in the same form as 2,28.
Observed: 10,17
